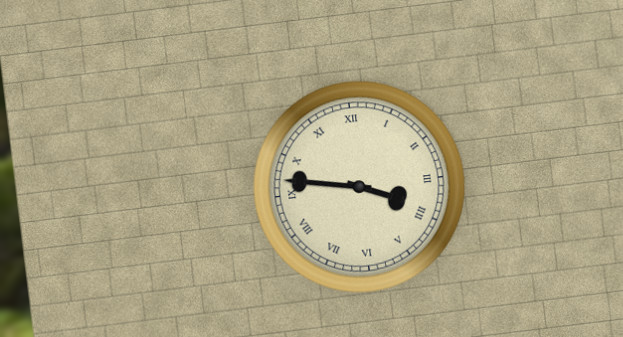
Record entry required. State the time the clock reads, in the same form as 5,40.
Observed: 3,47
